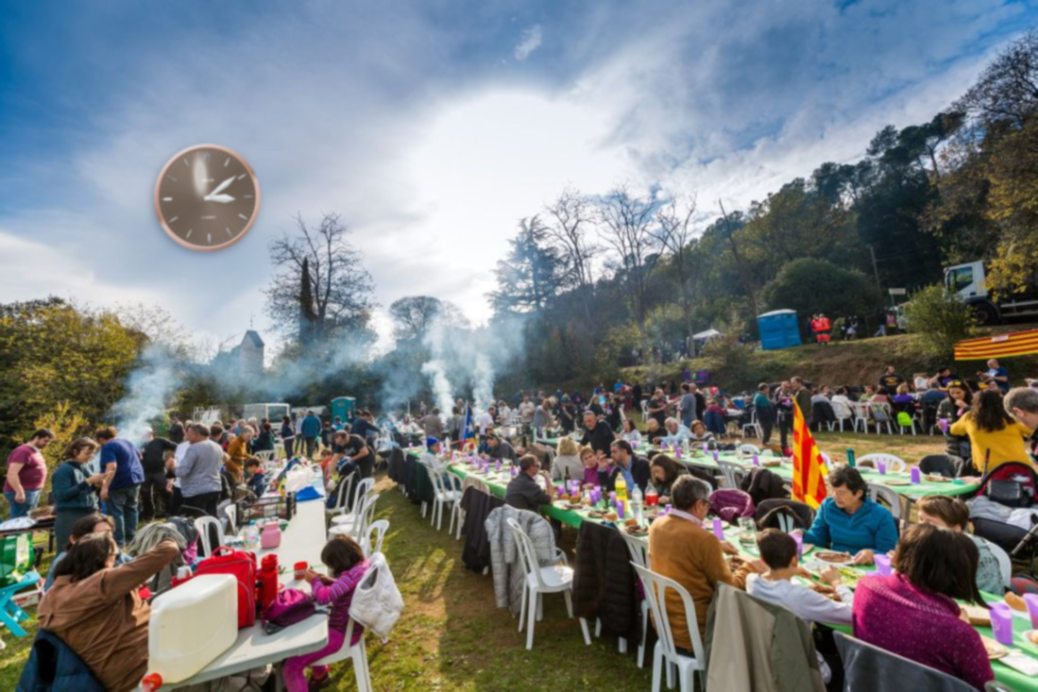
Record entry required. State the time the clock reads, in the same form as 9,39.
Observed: 3,09
